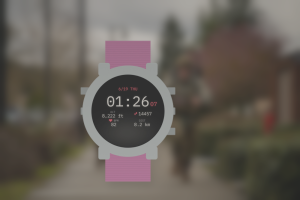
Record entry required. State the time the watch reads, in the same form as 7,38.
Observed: 1,26
